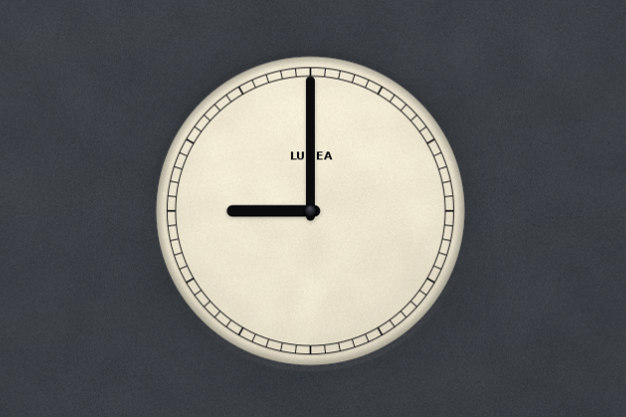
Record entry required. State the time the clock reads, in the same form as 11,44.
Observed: 9,00
